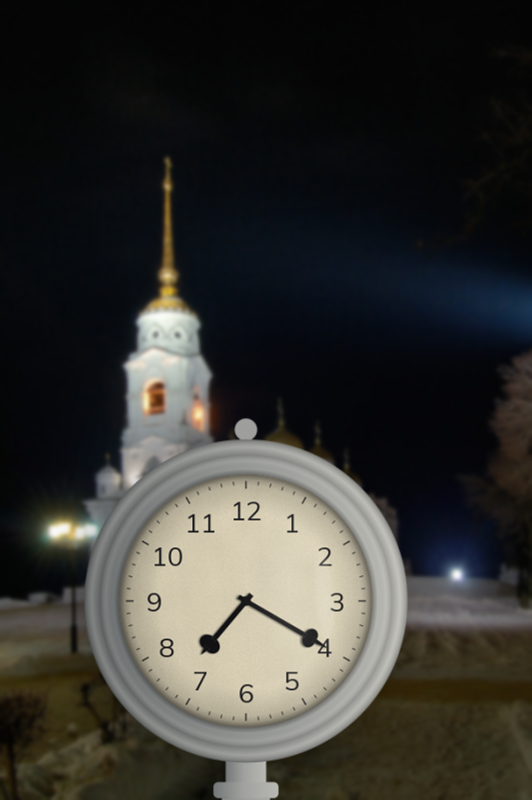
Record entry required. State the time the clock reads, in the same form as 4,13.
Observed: 7,20
